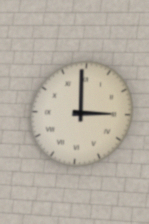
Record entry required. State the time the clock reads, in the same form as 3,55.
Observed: 2,59
